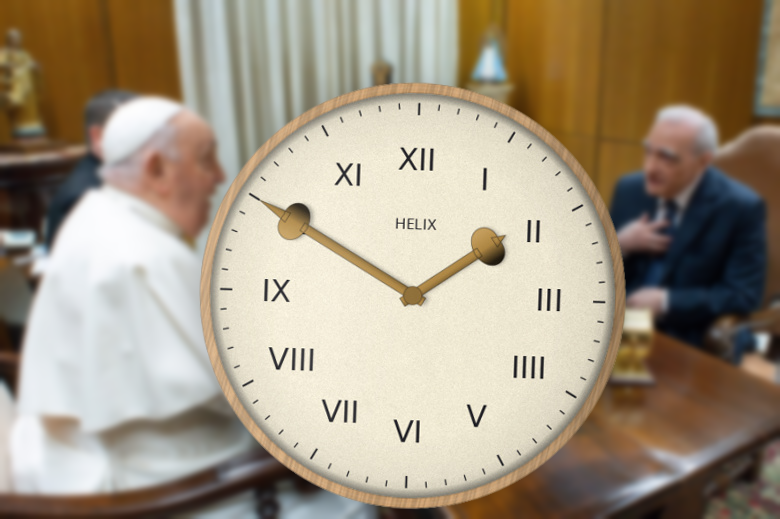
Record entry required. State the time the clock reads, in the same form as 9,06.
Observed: 1,50
